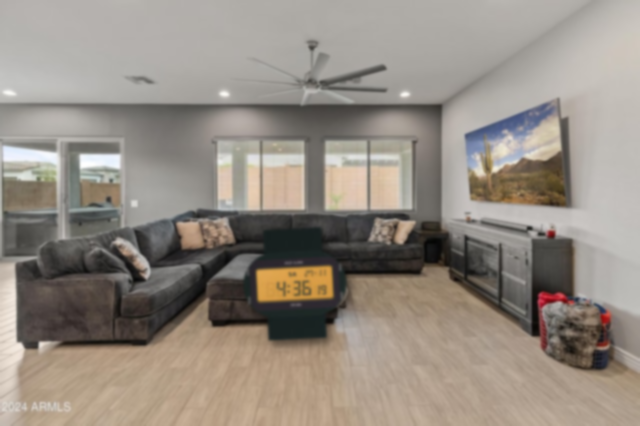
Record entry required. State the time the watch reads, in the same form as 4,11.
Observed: 4,36
